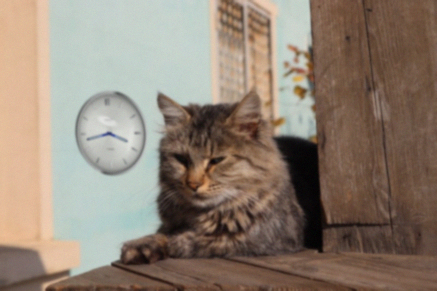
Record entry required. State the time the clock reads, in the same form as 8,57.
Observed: 3,43
